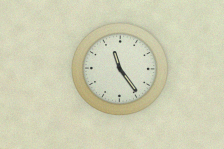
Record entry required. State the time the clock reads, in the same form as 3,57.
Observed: 11,24
